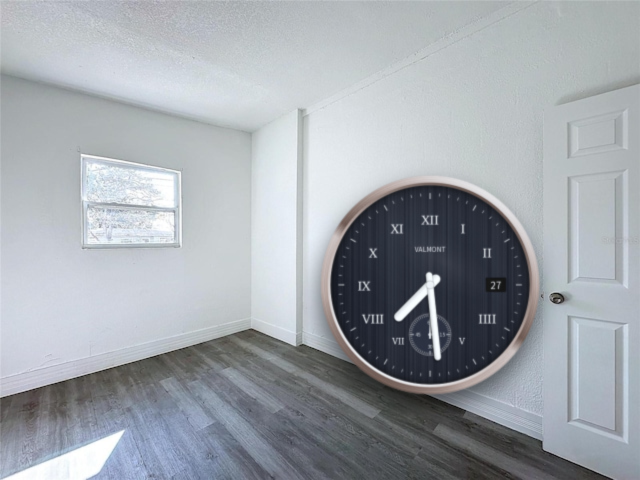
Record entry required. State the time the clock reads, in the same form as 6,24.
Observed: 7,29
